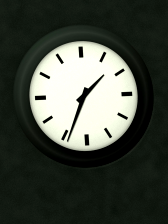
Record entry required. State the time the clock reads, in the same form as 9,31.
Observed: 1,34
